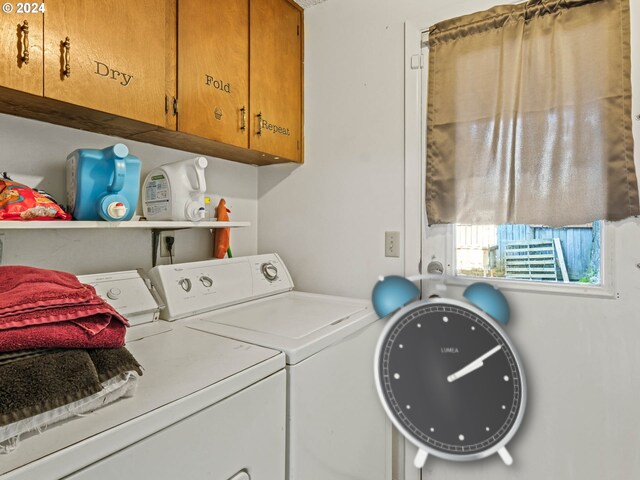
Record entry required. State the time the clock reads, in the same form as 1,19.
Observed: 2,10
